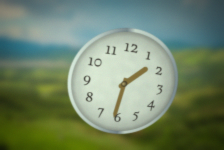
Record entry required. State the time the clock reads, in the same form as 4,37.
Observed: 1,31
